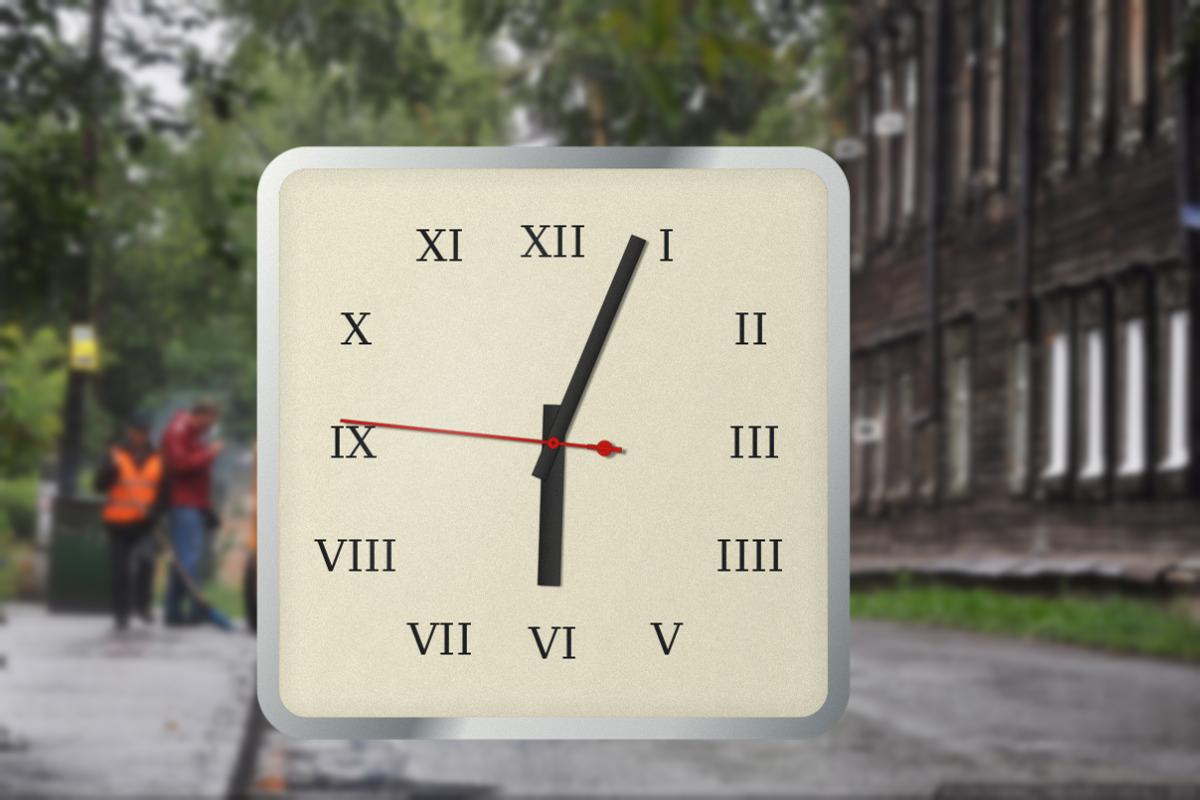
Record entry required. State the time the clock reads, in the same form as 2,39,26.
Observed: 6,03,46
